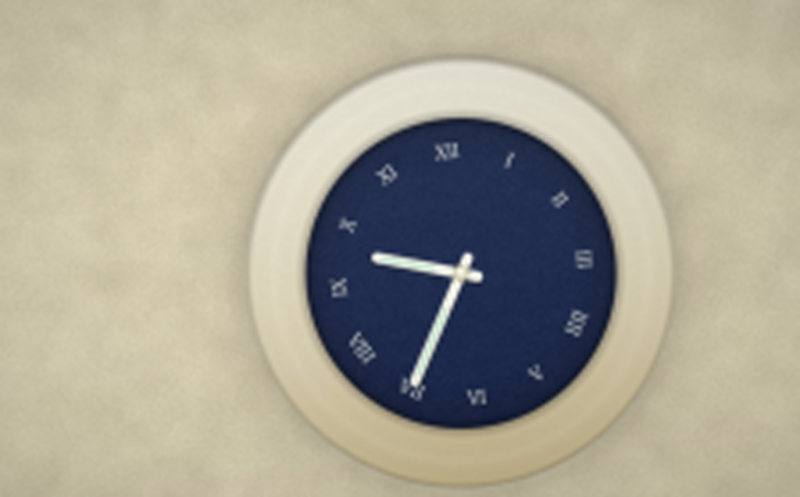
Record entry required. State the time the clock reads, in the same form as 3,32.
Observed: 9,35
